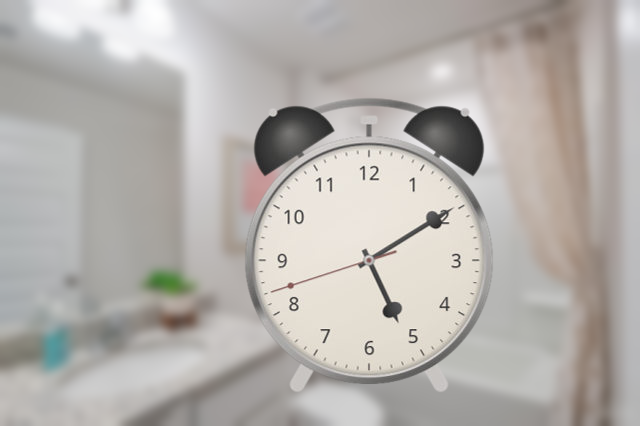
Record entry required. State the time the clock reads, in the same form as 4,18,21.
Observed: 5,09,42
